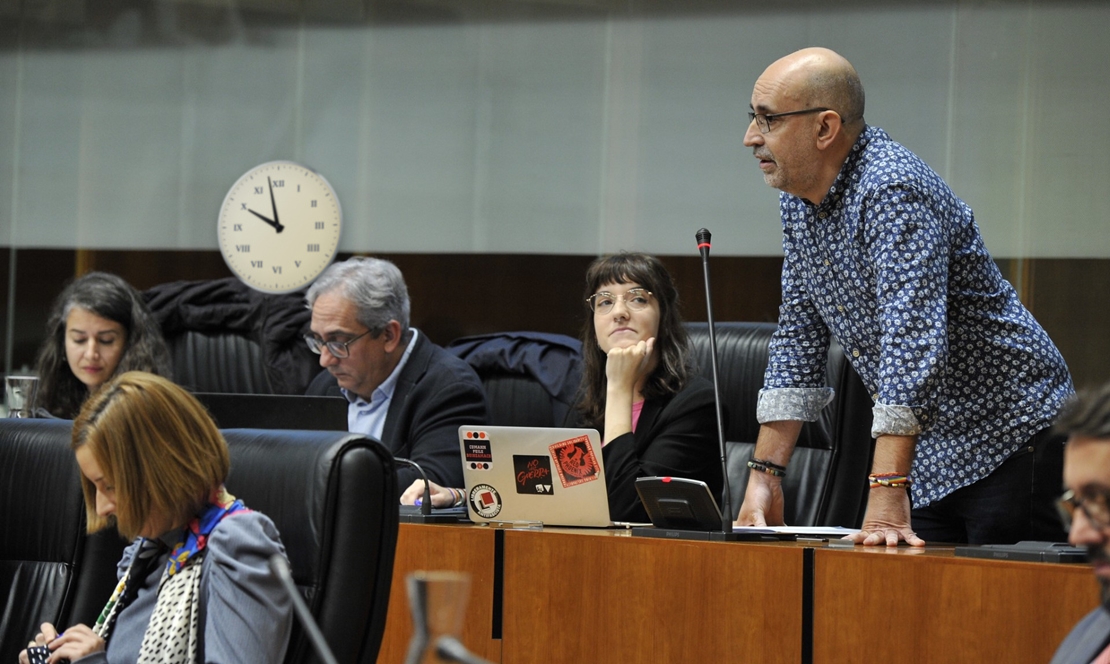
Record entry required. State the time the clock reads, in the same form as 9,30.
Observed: 9,58
